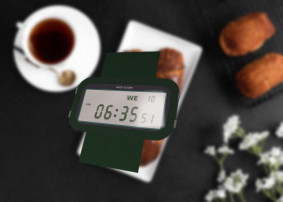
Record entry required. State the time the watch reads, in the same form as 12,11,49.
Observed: 6,35,51
